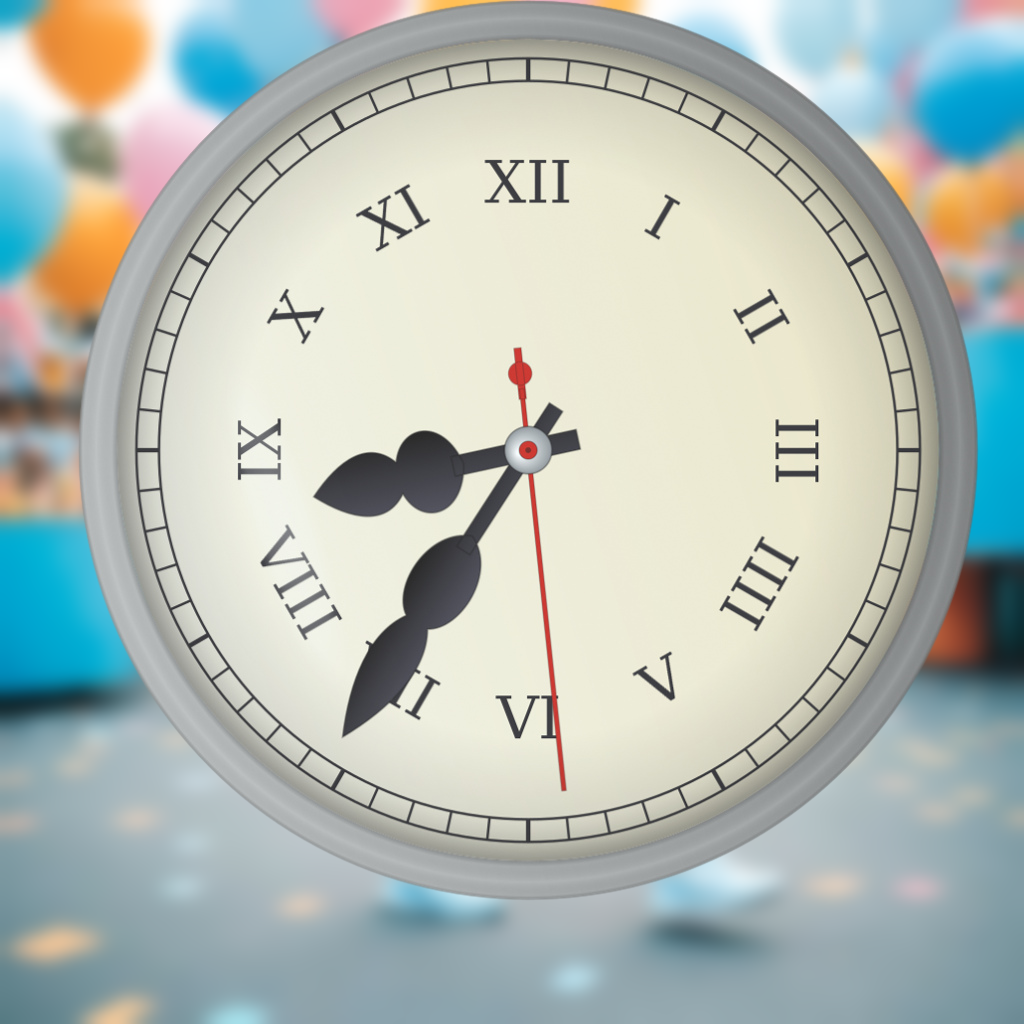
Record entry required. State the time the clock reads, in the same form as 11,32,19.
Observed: 8,35,29
